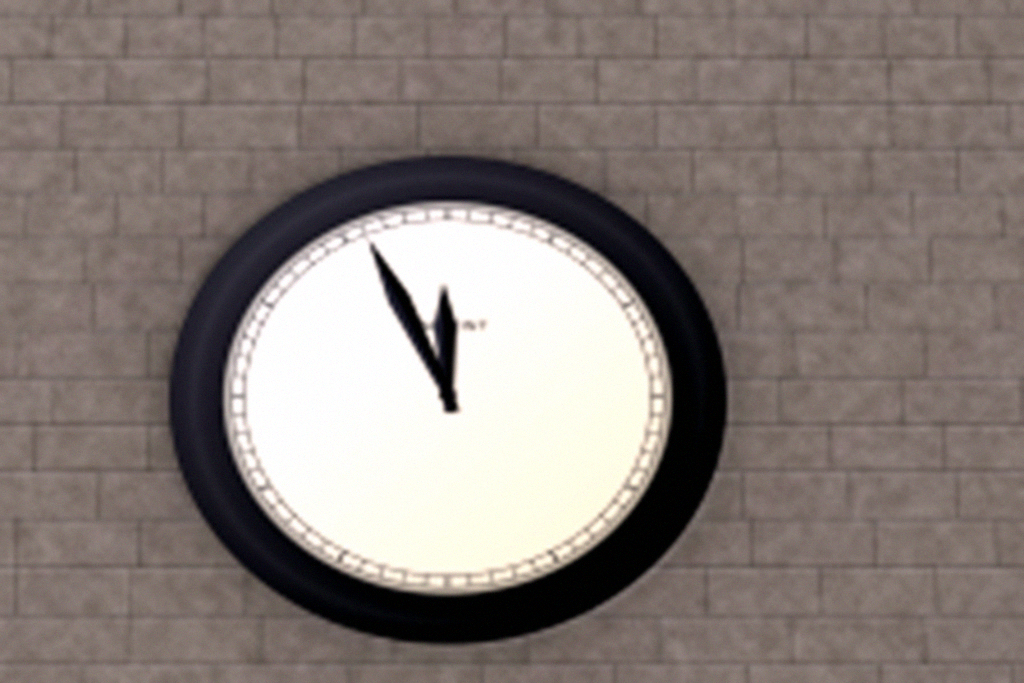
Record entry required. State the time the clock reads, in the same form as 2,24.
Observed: 11,56
